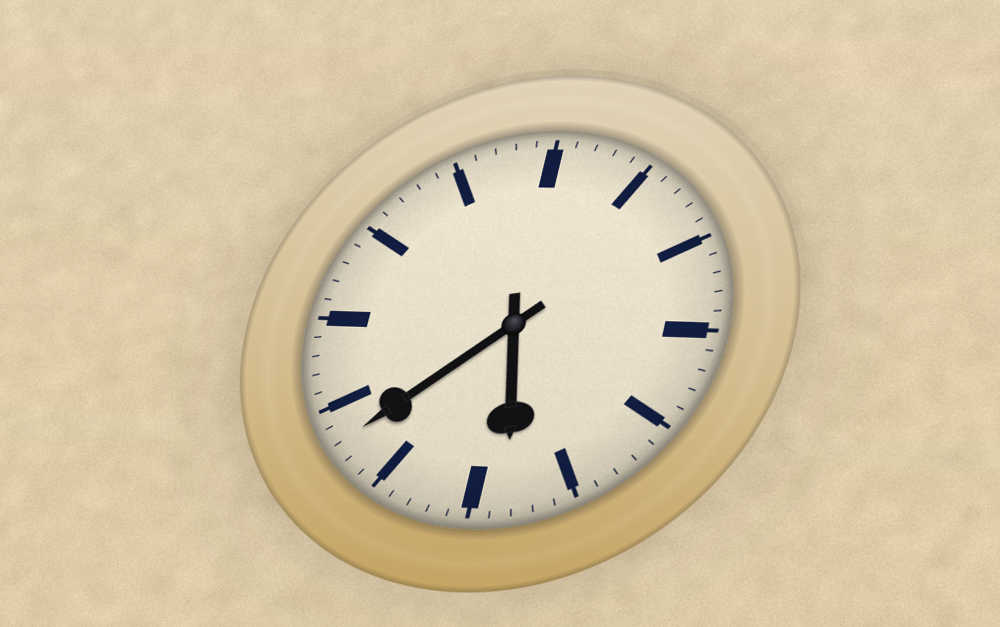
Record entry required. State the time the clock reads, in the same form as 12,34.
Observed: 5,38
